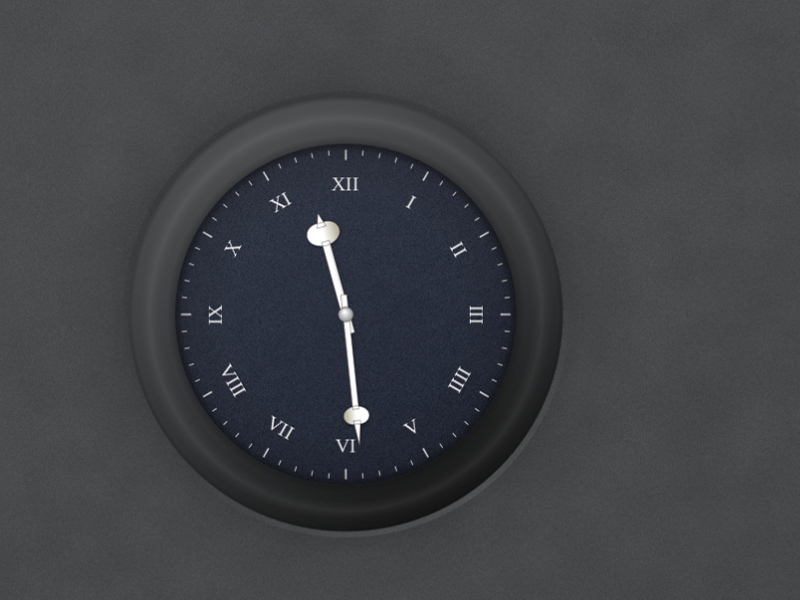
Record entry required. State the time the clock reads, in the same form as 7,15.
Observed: 11,29
